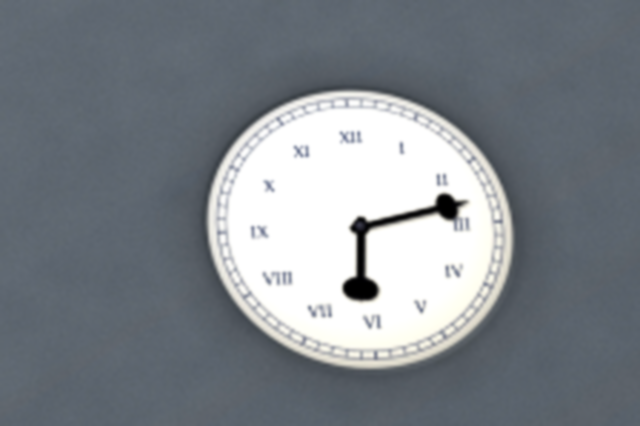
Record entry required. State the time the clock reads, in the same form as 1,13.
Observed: 6,13
